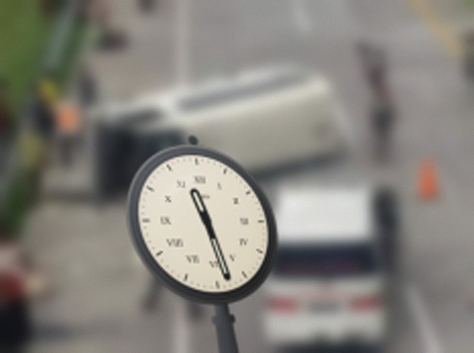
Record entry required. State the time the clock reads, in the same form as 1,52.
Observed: 11,28
